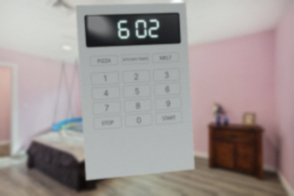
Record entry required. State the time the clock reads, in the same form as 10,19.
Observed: 6,02
